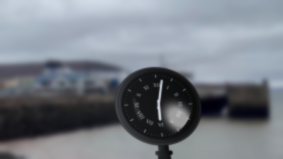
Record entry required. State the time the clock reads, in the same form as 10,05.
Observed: 6,02
